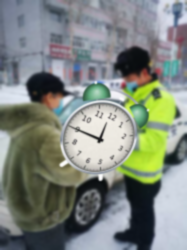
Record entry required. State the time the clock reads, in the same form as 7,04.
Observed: 11,45
